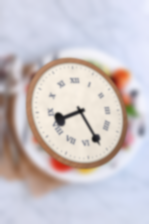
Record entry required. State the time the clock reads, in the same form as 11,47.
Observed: 8,26
